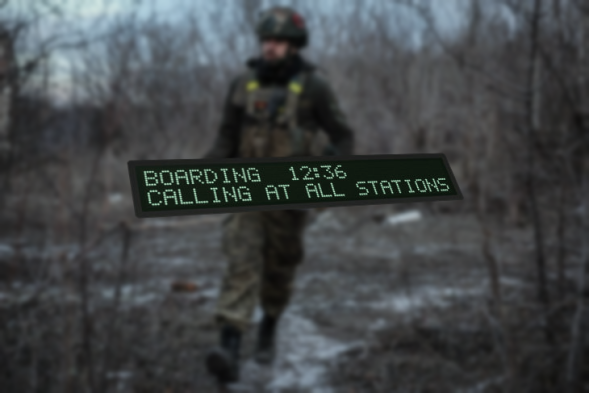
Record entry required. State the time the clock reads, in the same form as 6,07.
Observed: 12,36
